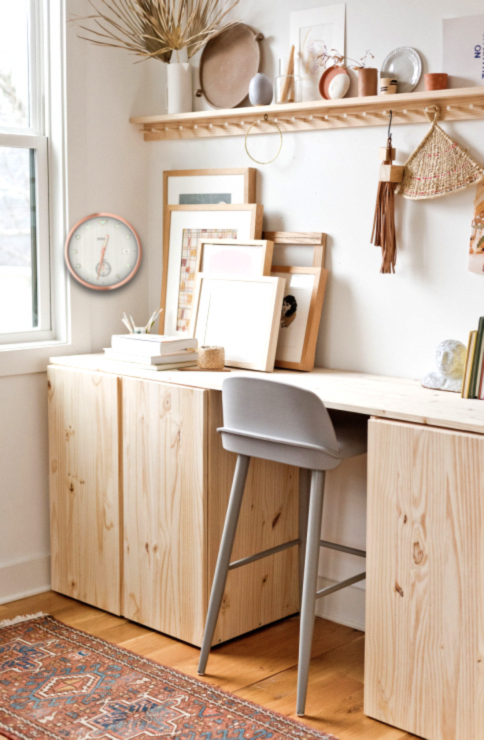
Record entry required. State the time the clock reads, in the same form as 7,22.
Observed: 12,32
